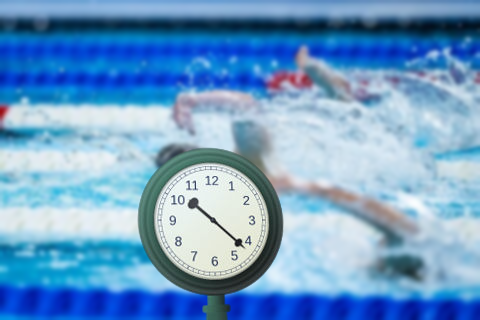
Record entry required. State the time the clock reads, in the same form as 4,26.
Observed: 10,22
